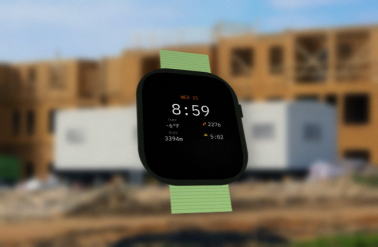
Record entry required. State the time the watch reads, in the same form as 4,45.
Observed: 8,59
